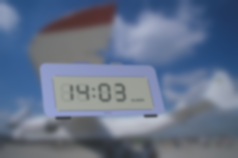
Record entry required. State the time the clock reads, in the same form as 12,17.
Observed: 14,03
